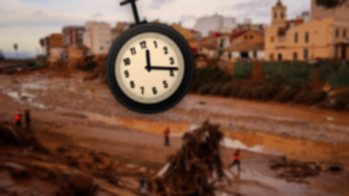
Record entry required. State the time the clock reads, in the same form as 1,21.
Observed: 12,18
